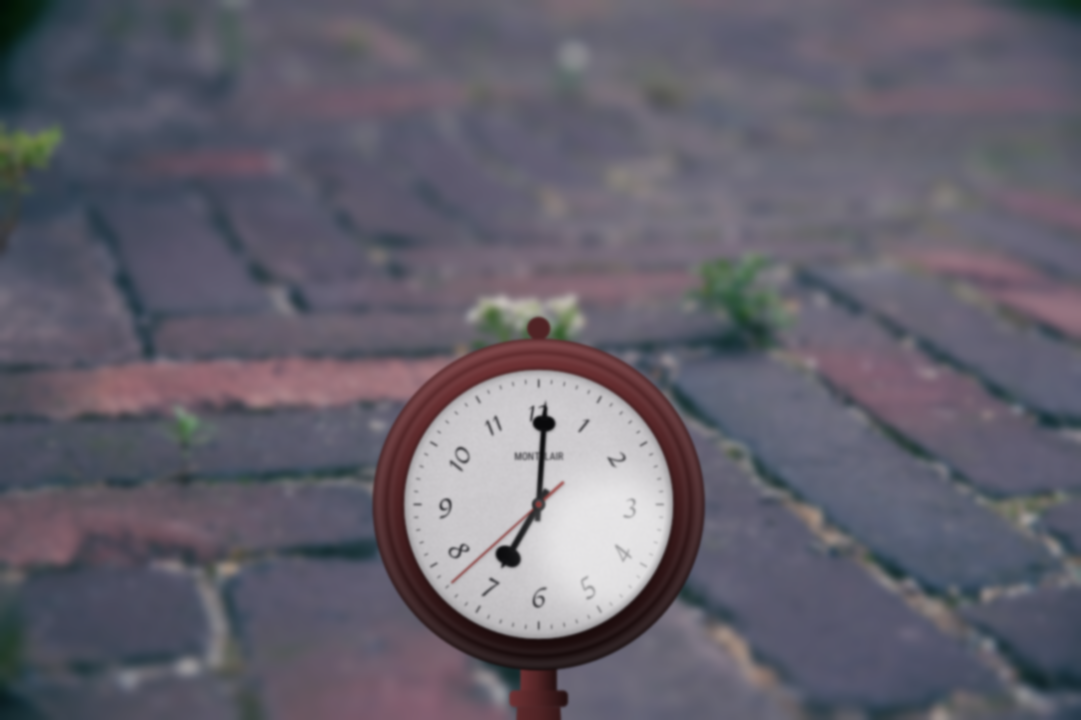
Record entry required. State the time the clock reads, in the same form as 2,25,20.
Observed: 7,00,38
